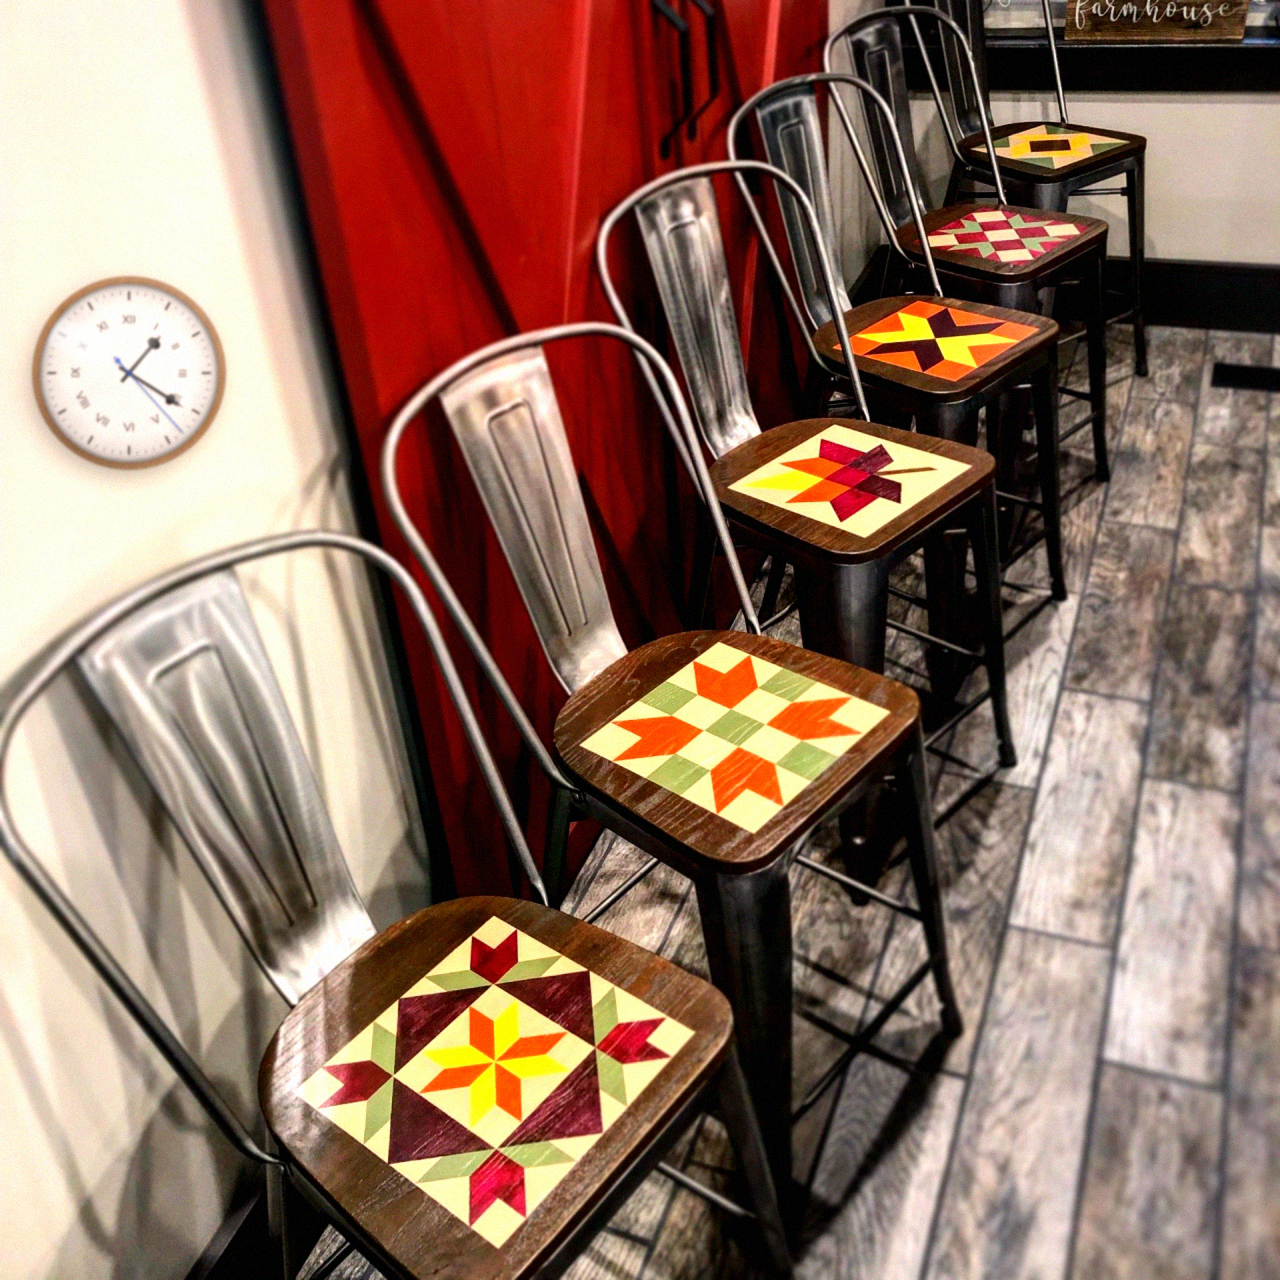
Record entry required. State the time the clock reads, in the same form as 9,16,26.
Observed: 1,20,23
